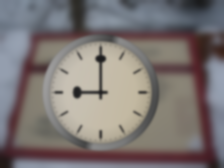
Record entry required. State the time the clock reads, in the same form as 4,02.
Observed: 9,00
